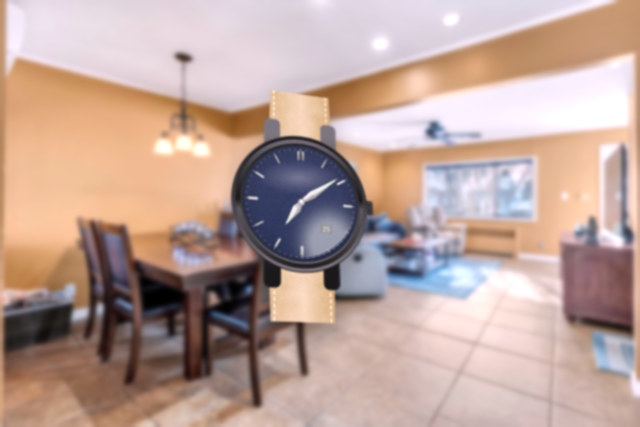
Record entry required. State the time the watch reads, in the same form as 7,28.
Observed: 7,09
